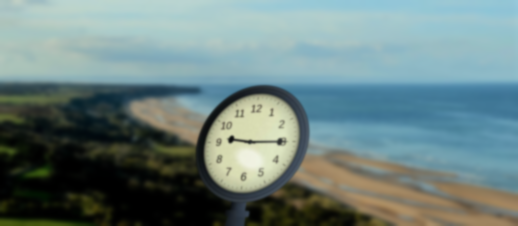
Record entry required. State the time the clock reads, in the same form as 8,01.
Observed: 9,15
